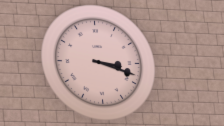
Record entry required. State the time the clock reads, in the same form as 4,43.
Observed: 3,18
